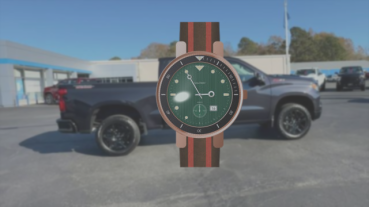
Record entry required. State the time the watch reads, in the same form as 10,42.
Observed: 2,55
